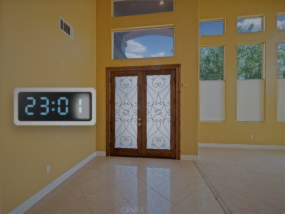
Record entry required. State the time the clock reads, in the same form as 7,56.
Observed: 23,01
